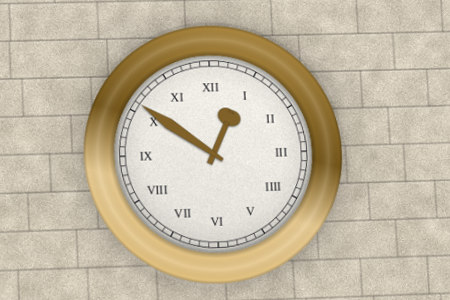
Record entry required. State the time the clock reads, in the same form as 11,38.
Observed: 12,51
